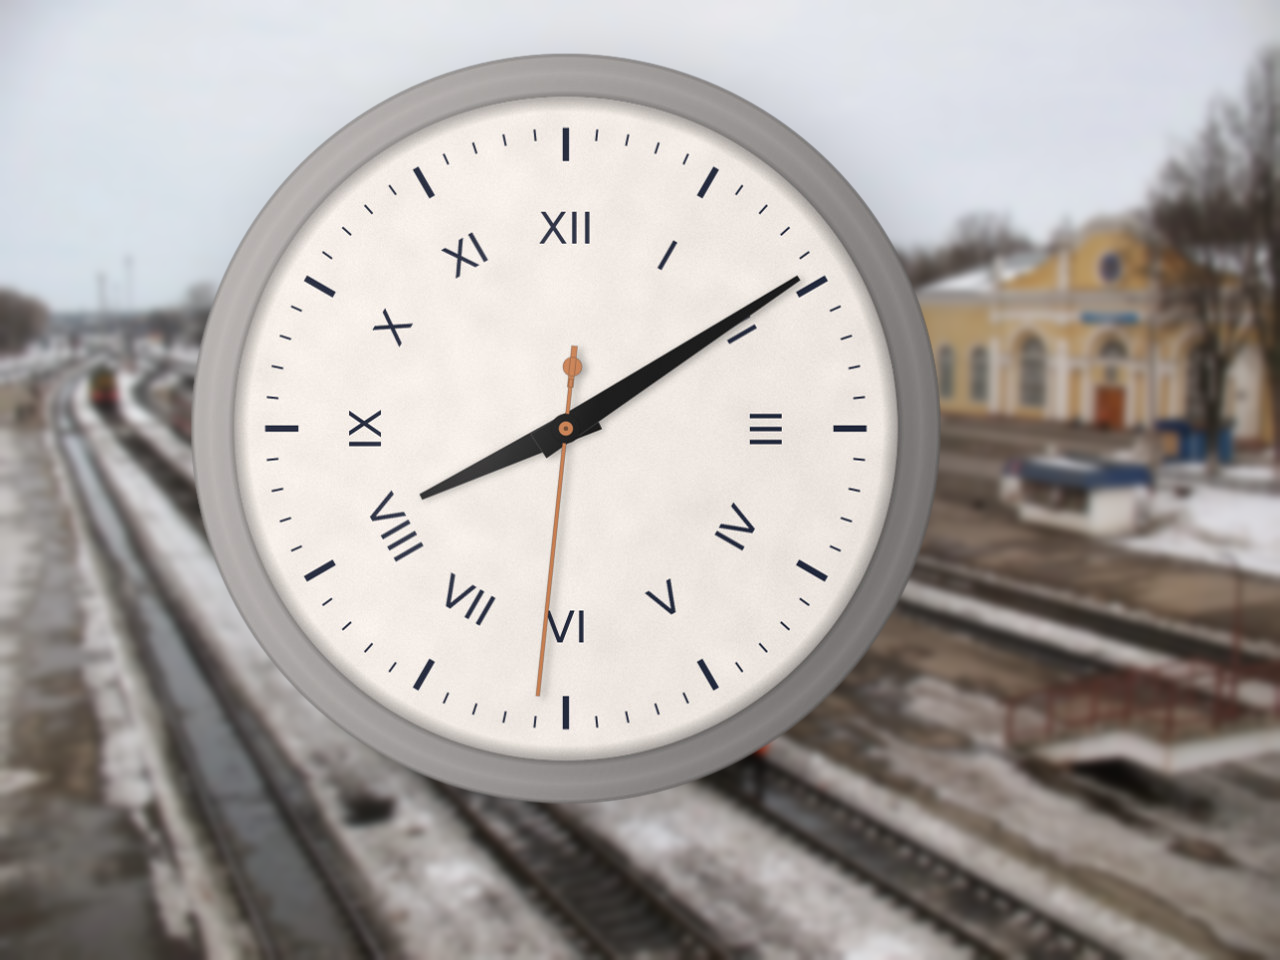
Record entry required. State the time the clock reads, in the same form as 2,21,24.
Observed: 8,09,31
